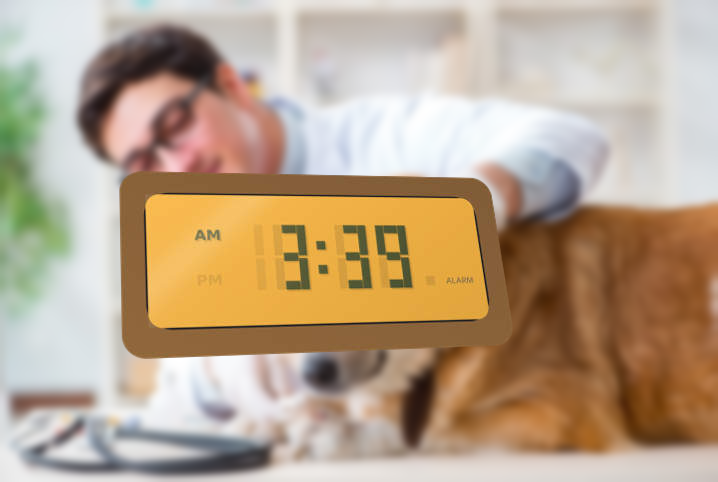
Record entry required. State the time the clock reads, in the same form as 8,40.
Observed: 3,39
